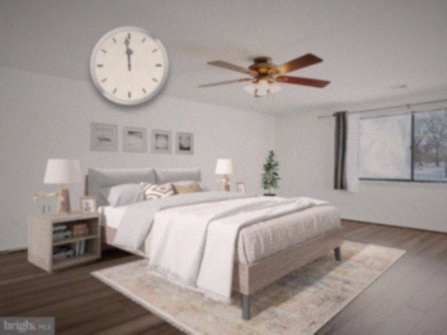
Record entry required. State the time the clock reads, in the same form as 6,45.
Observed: 11,59
